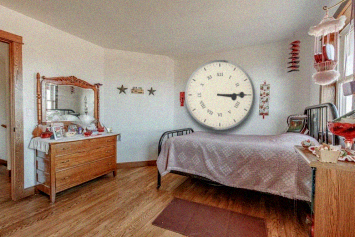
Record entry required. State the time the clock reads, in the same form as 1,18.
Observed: 3,15
